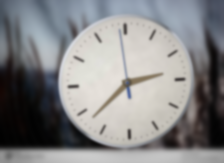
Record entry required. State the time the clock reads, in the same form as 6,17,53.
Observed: 2,37,59
